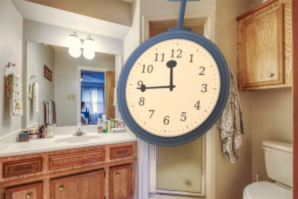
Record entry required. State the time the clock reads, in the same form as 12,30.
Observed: 11,44
